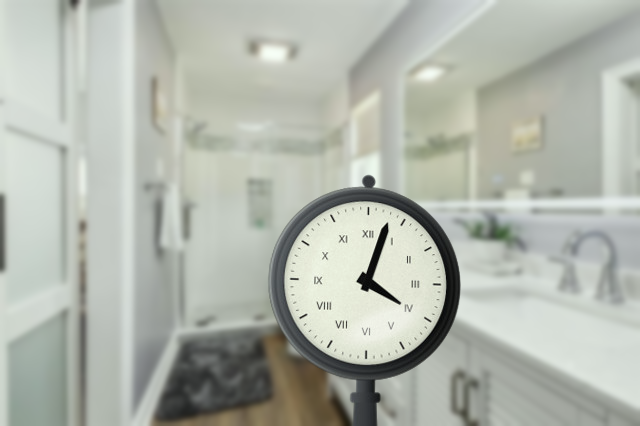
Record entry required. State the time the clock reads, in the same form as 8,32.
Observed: 4,03
